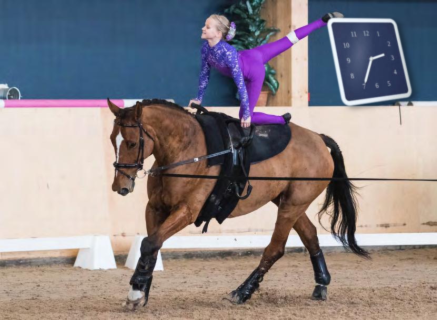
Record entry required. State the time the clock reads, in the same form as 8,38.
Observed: 2,35
